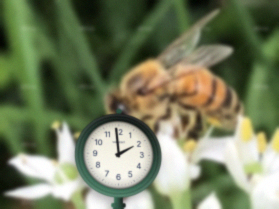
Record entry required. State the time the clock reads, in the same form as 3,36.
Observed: 1,59
